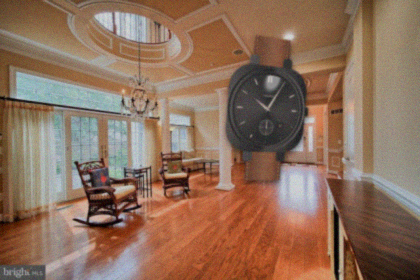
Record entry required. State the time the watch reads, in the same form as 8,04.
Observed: 10,05
